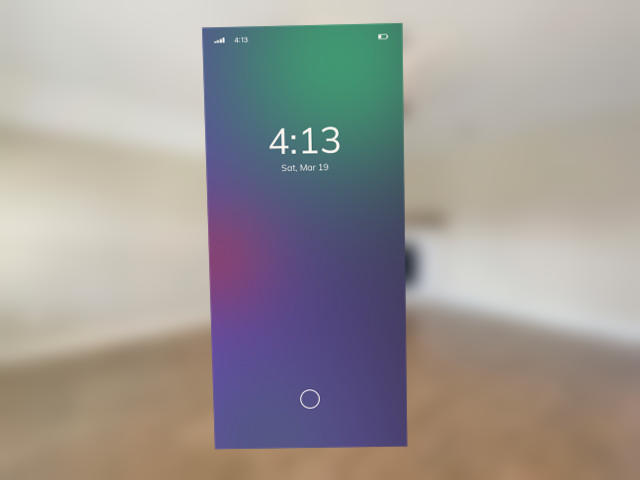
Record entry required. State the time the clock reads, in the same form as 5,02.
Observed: 4,13
